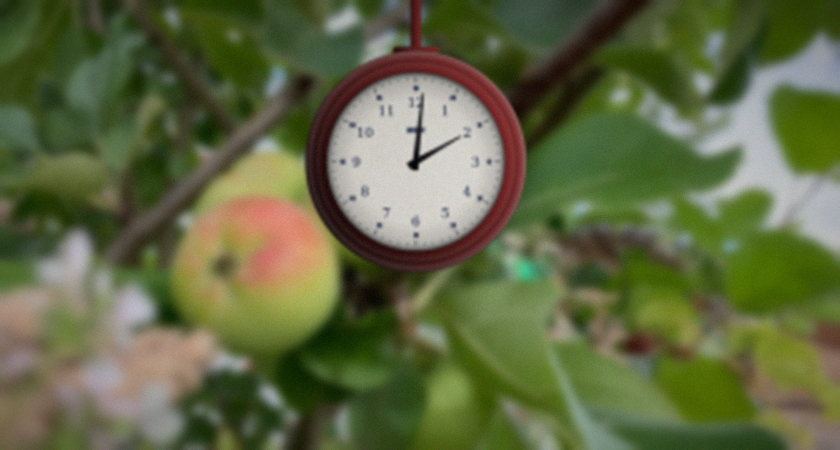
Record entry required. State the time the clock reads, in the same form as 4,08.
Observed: 2,01
